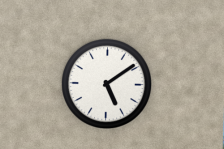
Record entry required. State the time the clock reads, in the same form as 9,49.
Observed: 5,09
